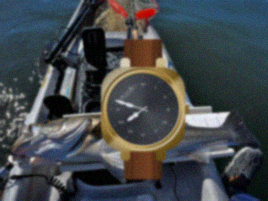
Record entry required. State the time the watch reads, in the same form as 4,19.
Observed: 7,48
